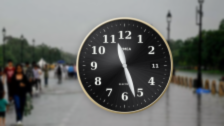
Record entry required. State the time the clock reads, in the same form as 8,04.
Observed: 11,27
